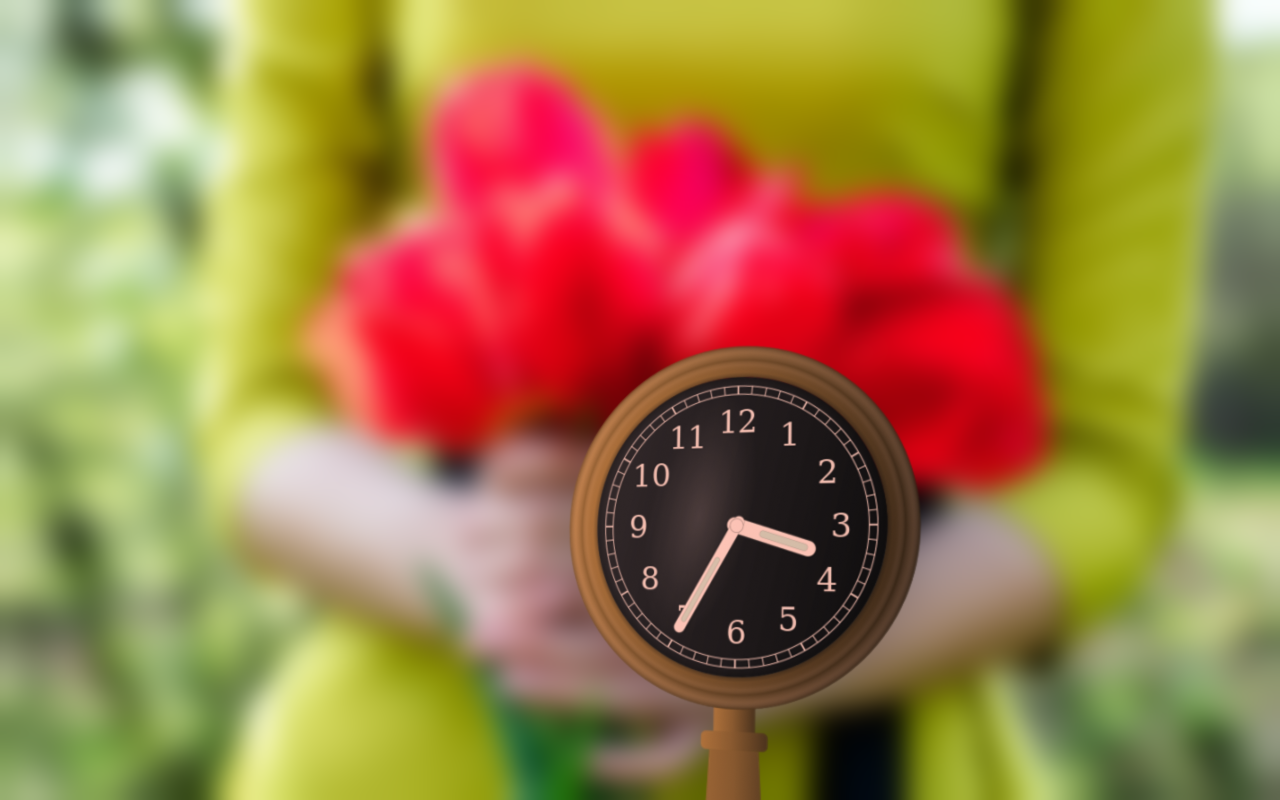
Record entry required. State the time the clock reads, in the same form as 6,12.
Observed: 3,35
